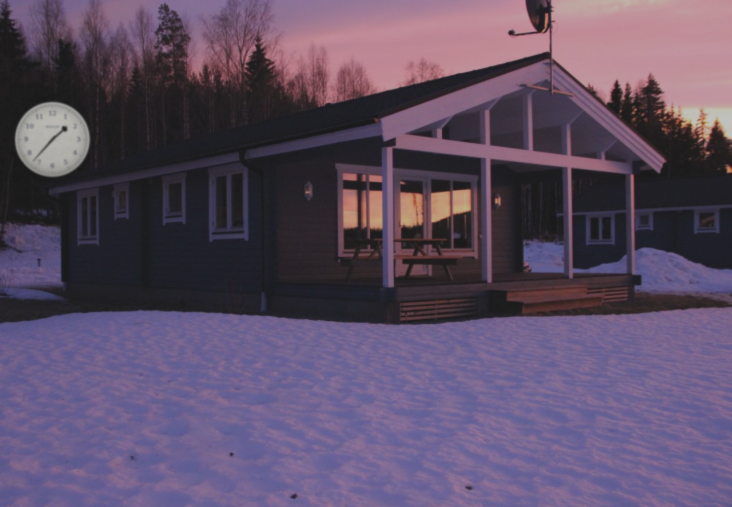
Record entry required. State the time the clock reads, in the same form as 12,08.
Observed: 1,37
